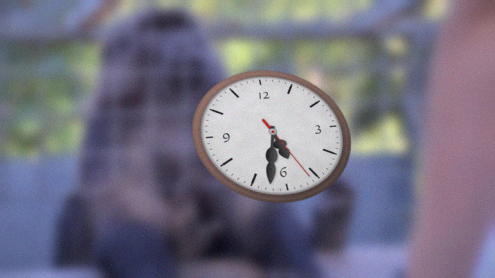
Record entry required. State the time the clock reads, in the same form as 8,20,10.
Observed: 5,32,26
